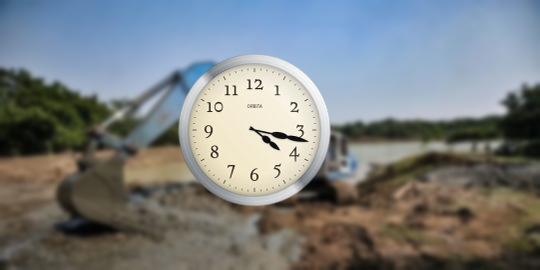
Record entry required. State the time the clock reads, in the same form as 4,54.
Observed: 4,17
